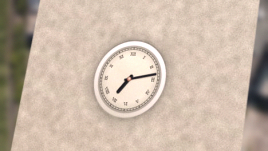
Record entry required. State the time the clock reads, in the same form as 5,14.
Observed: 7,13
